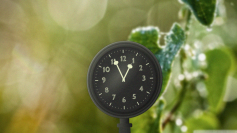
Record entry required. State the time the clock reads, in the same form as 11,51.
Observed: 12,56
